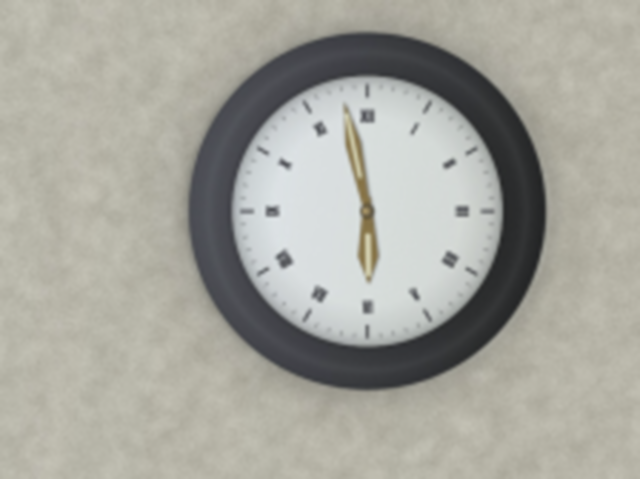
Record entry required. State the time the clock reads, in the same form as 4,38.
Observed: 5,58
